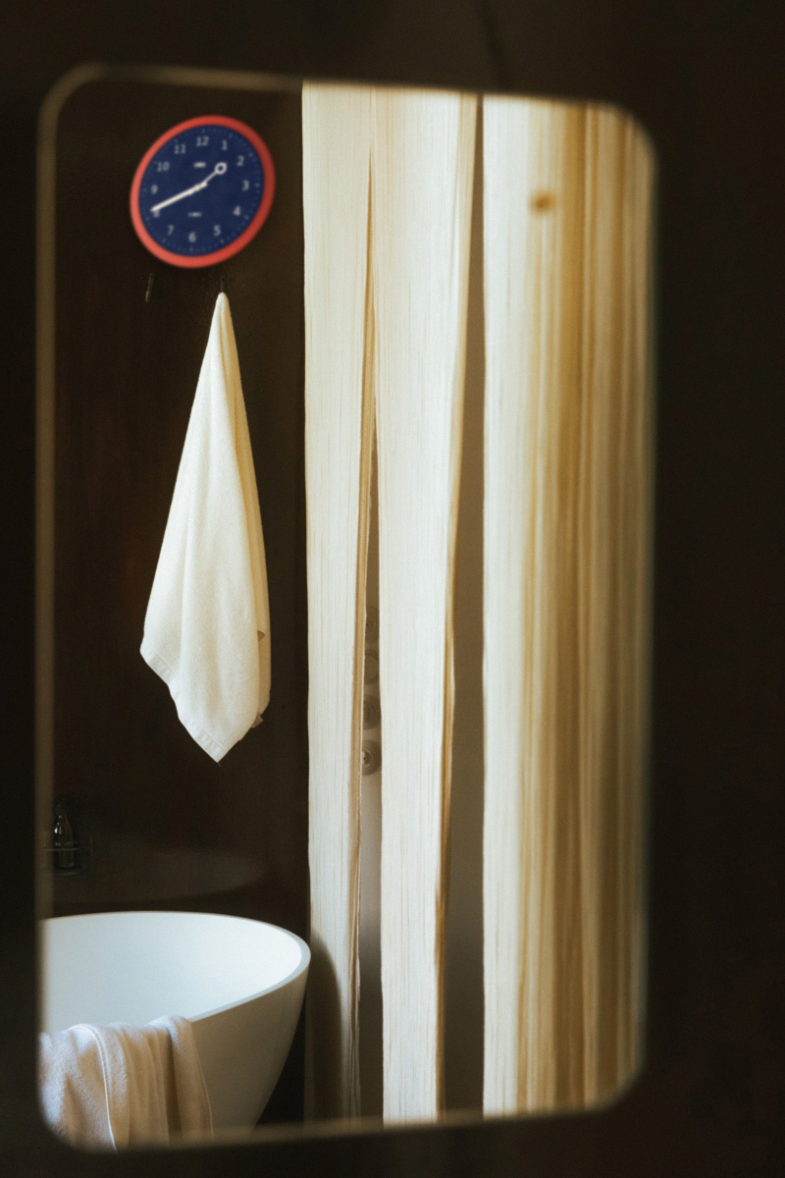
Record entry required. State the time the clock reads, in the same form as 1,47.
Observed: 1,41
